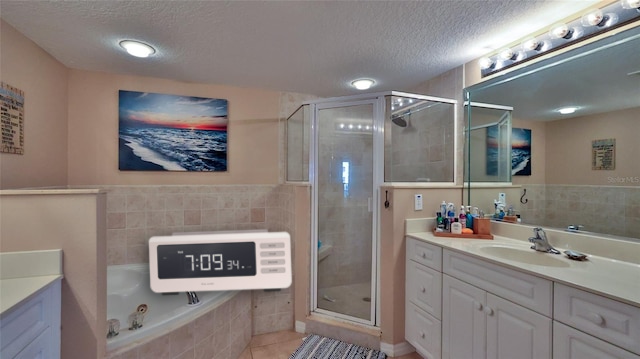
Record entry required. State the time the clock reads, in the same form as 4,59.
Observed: 7,09
